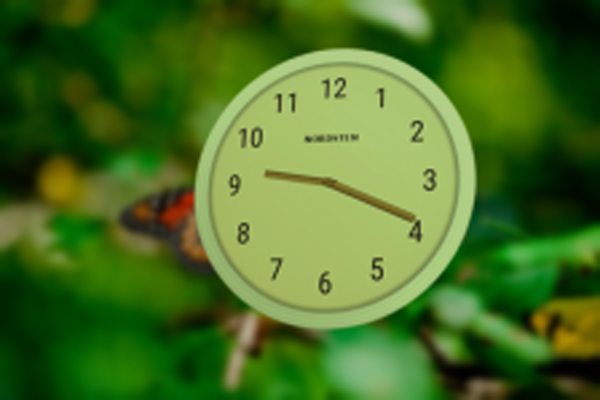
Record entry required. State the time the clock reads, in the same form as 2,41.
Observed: 9,19
